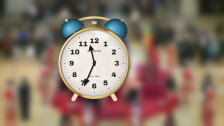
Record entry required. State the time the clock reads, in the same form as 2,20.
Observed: 11,34
